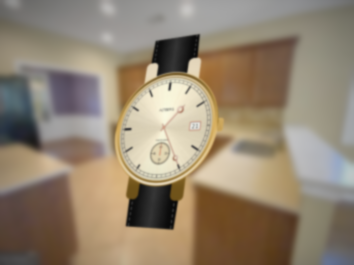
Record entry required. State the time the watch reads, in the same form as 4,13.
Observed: 1,25
